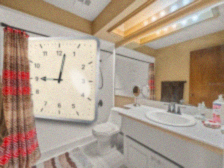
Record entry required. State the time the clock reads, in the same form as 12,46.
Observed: 9,02
